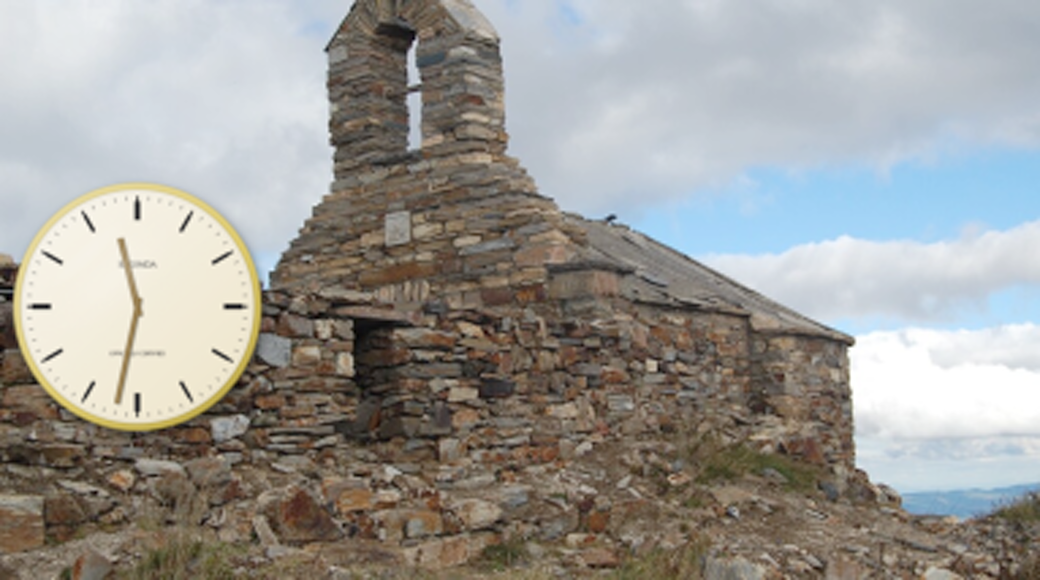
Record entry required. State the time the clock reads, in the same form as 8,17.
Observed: 11,32
